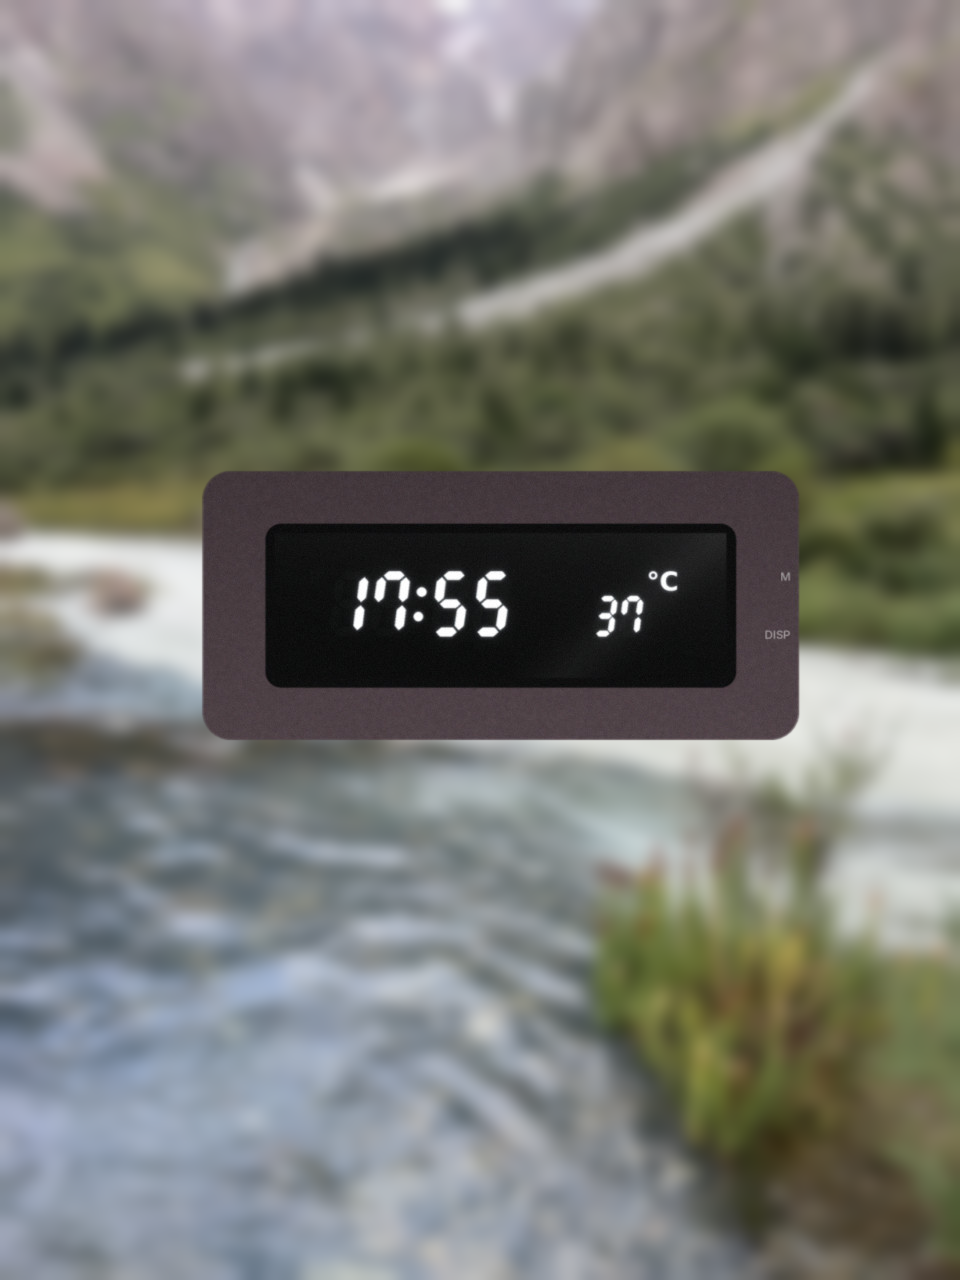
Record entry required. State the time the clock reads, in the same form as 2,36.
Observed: 17,55
